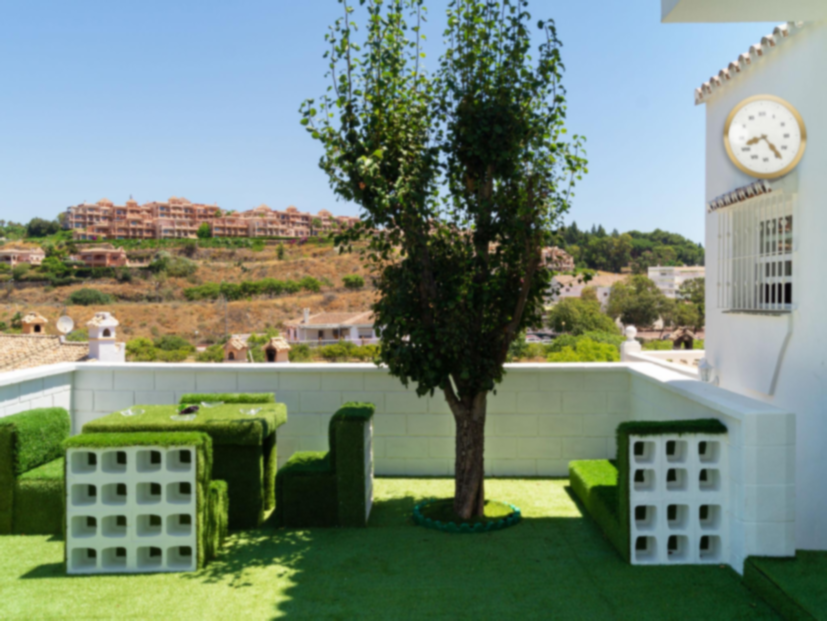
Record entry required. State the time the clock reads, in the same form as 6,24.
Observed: 8,24
